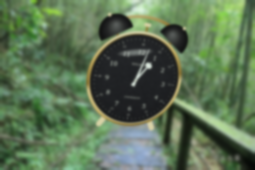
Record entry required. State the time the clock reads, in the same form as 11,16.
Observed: 1,02
